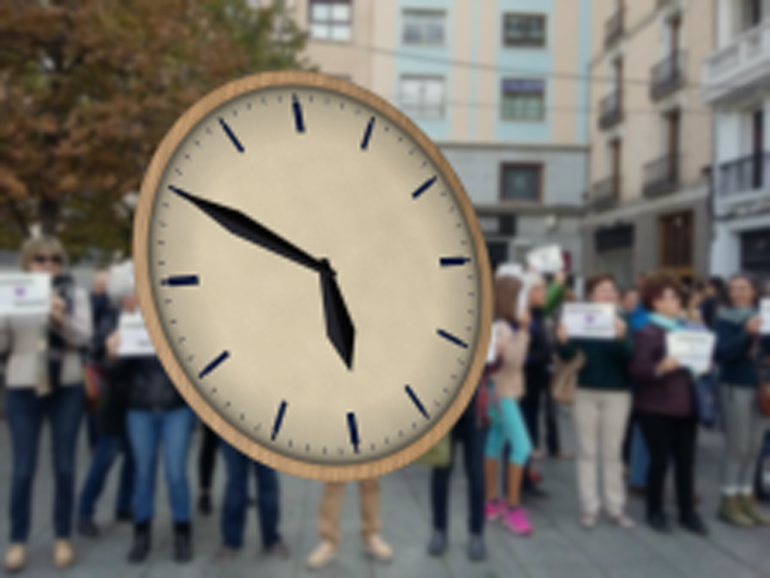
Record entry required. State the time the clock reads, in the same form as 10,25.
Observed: 5,50
